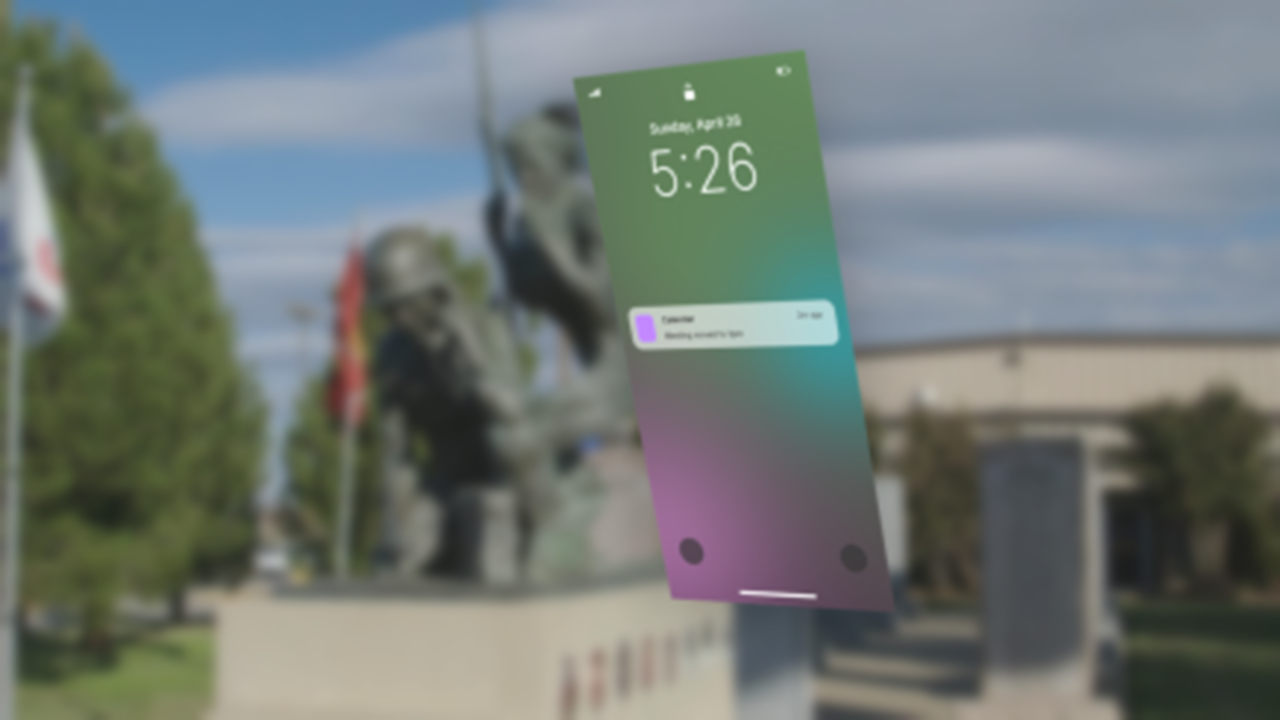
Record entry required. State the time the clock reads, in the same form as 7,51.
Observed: 5,26
